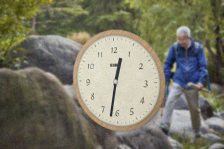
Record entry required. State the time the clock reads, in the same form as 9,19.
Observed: 12,32
